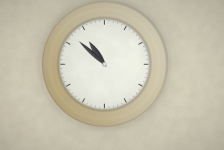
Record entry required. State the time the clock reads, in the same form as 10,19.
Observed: 10,52
